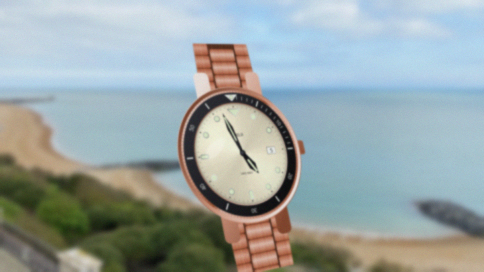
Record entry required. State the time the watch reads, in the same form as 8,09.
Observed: 4,57
